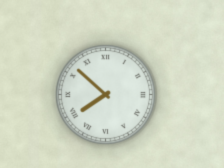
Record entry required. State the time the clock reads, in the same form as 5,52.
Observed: 7,52
